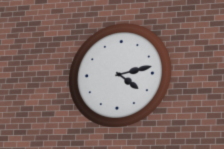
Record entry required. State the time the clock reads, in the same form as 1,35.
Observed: 4,13
